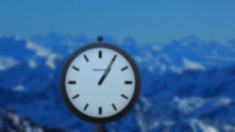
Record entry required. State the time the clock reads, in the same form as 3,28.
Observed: 1,05
